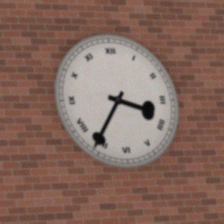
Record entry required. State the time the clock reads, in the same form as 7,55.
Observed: 3,36
